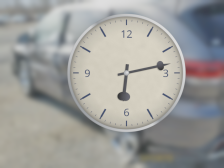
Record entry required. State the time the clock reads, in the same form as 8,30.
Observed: 6,13
